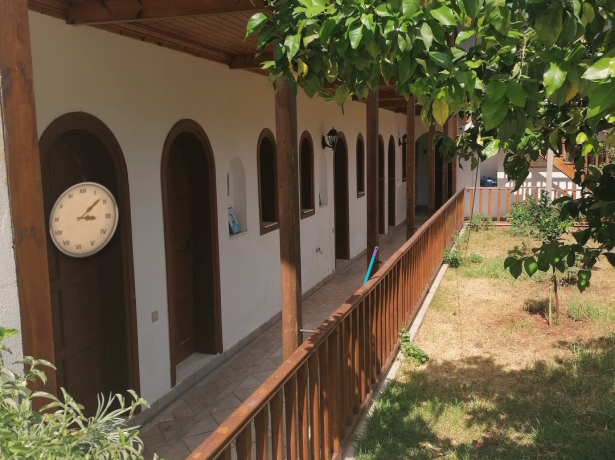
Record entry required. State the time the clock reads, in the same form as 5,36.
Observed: 3,08
